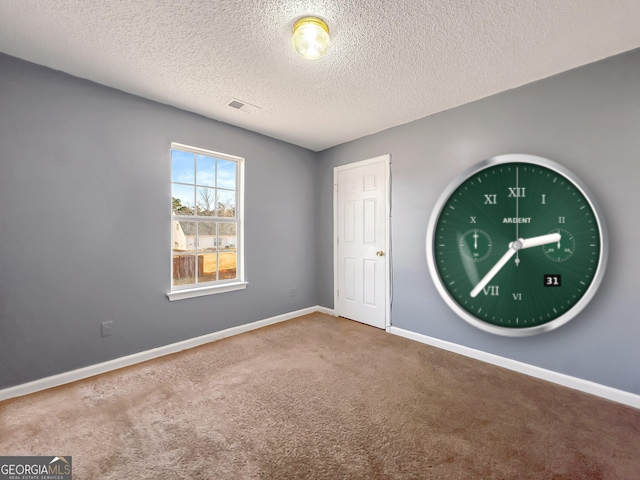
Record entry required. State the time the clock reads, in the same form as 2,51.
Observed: 2,37
